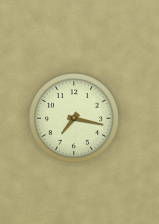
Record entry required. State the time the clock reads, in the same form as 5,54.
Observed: 7,17
